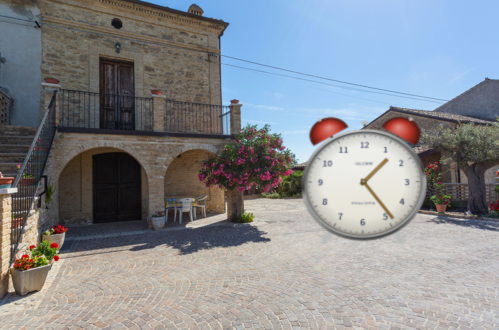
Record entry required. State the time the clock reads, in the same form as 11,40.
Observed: 1,24
